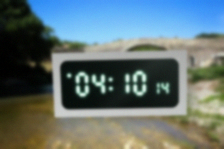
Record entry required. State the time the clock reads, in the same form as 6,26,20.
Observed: 4,10,14
